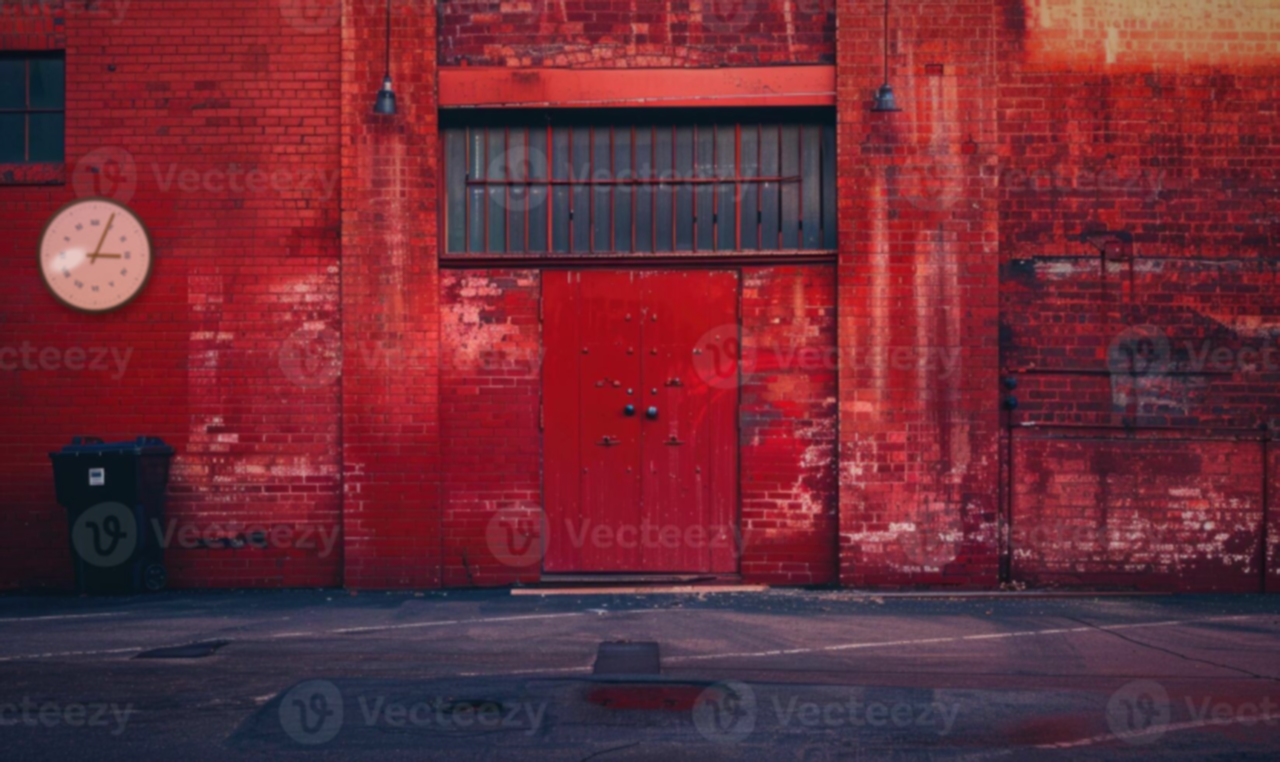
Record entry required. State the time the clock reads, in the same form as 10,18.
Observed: 3,04
